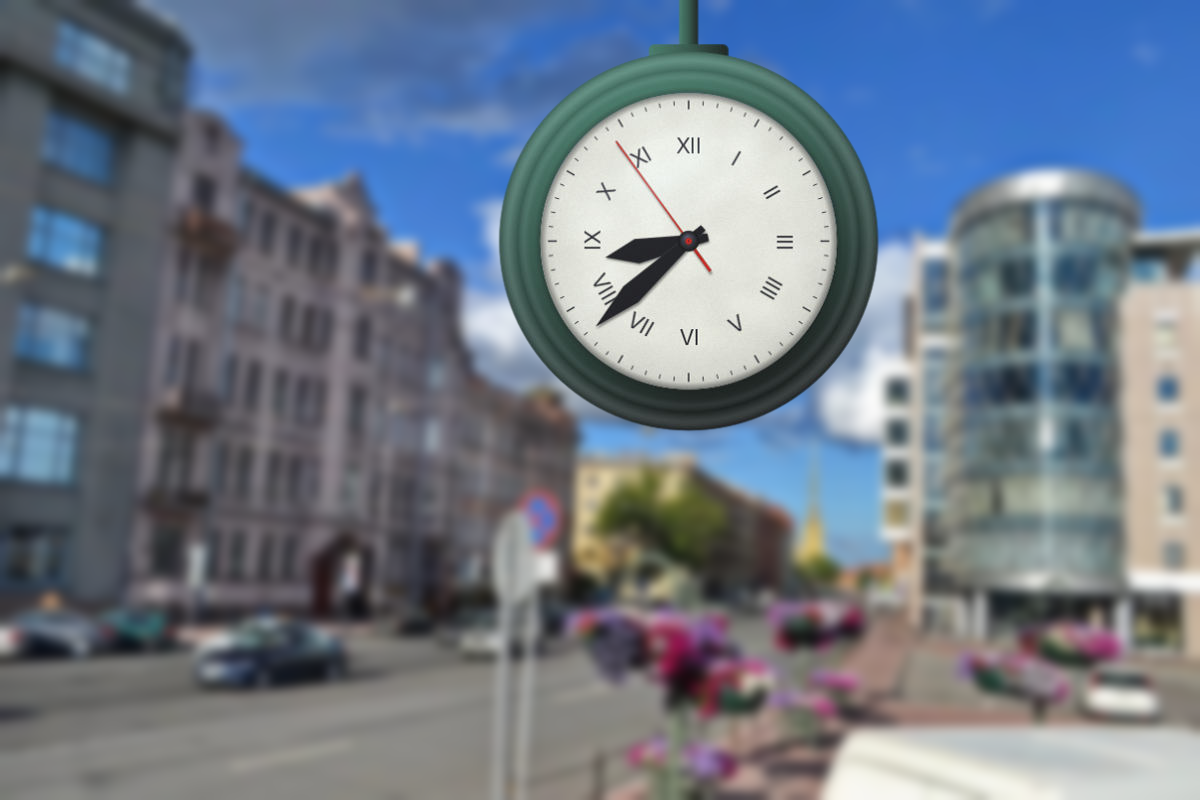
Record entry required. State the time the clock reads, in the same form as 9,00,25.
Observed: 8,37,54
